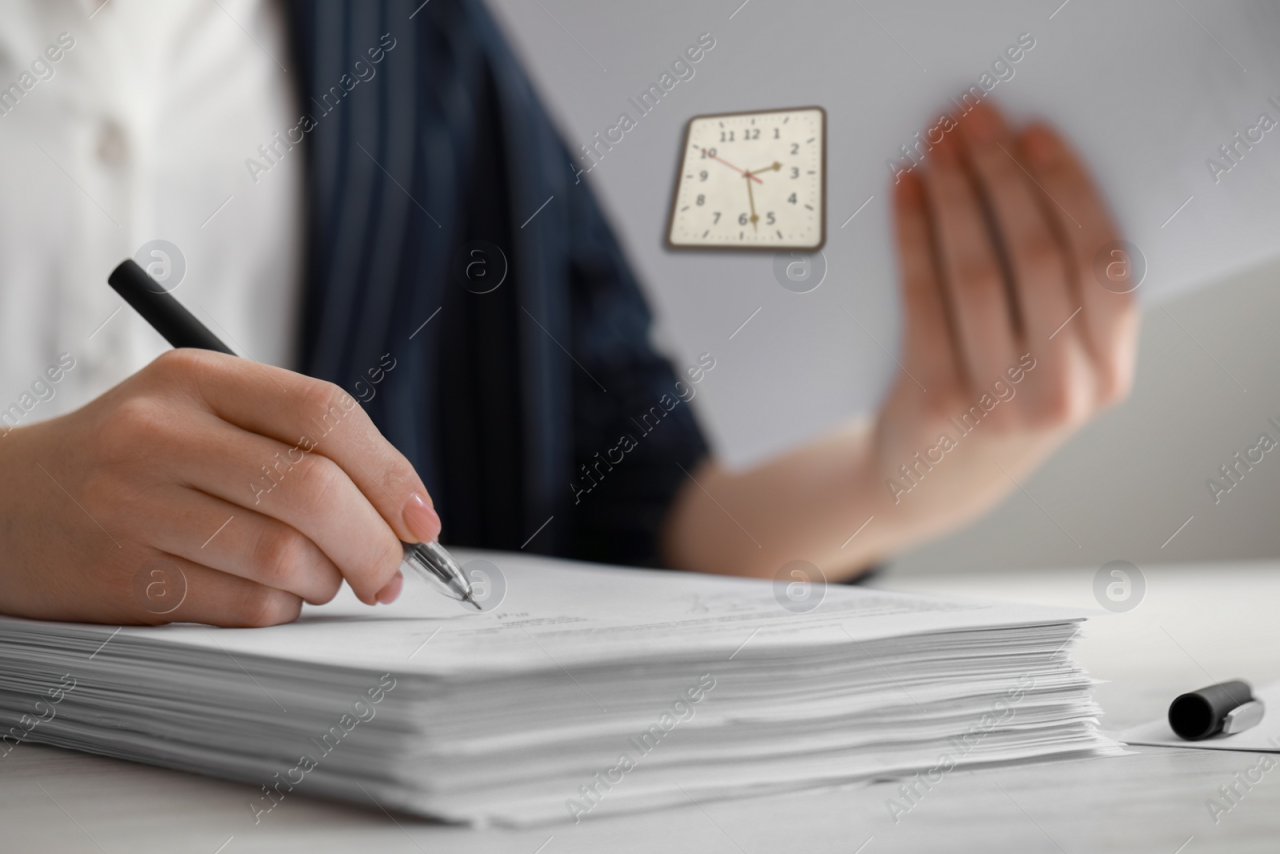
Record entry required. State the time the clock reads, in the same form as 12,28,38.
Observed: 2,27,50
